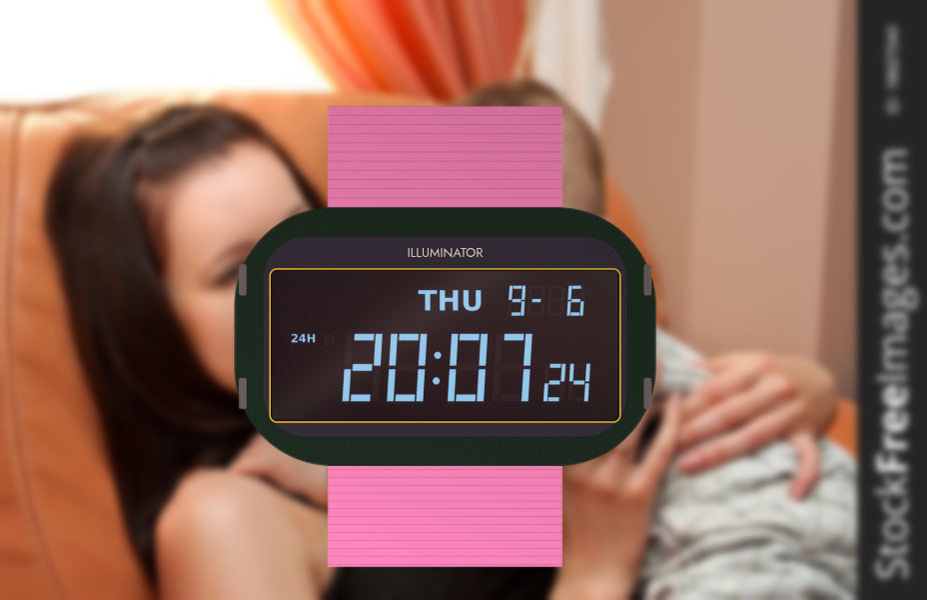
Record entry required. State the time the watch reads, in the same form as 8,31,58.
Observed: 20,07,24
